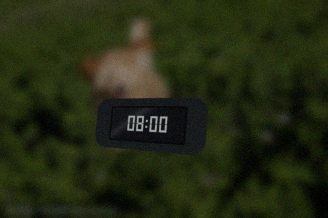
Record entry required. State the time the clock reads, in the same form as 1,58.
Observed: 8,00
